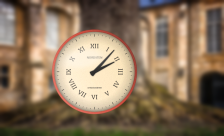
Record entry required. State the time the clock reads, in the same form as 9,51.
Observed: 2,07
